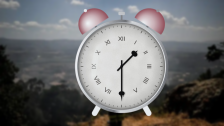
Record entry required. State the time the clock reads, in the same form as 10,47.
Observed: 1,30
